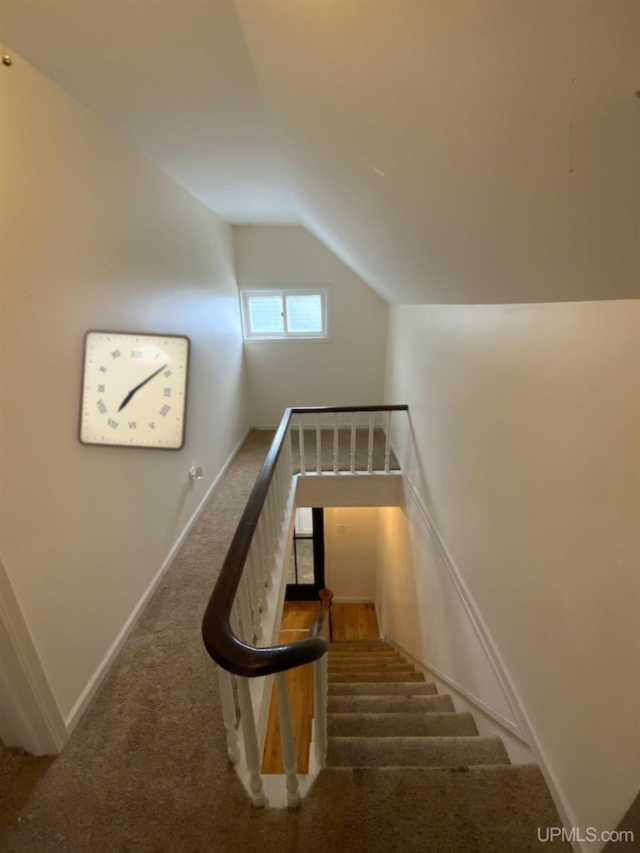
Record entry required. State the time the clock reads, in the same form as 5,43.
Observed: 7,08
